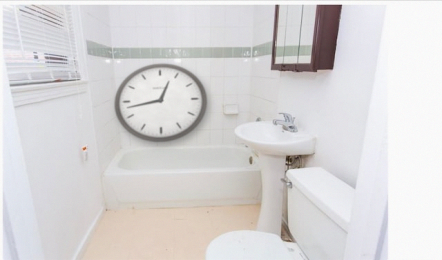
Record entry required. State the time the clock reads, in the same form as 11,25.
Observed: 12,43
